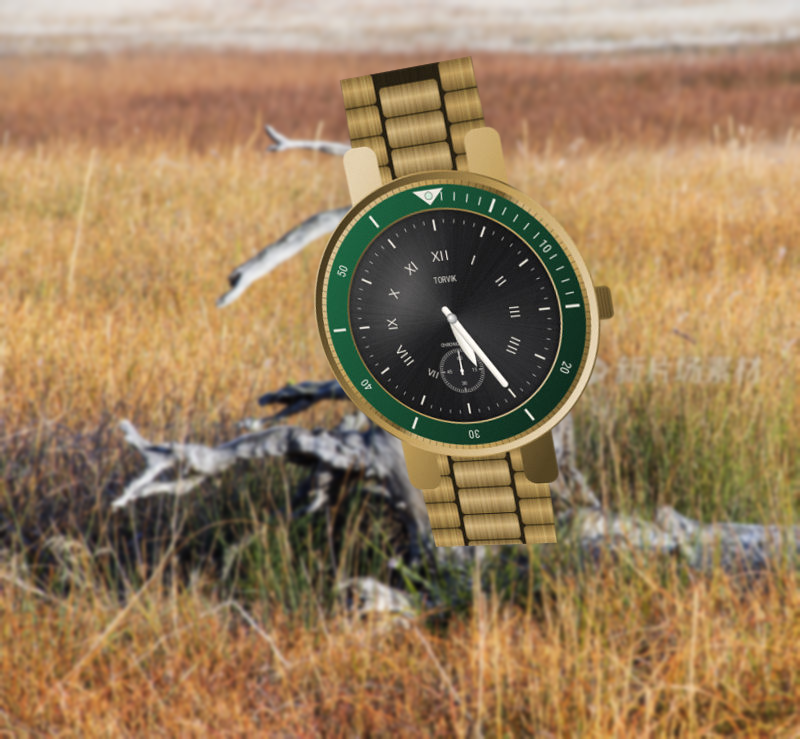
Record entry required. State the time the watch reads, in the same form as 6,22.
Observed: 5,25
